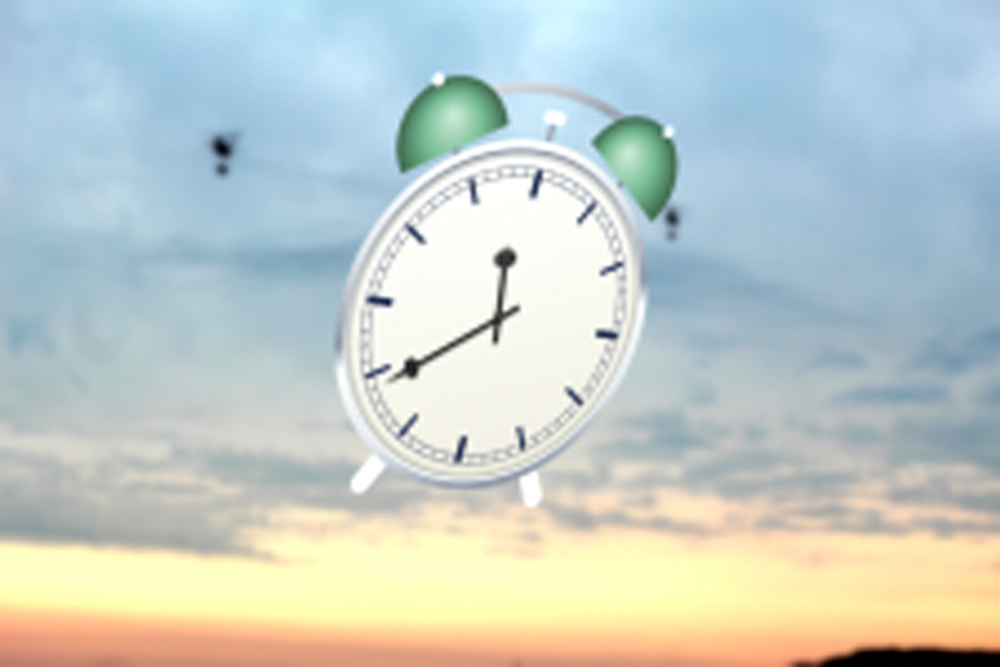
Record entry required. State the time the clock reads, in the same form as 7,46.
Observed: 11,39
